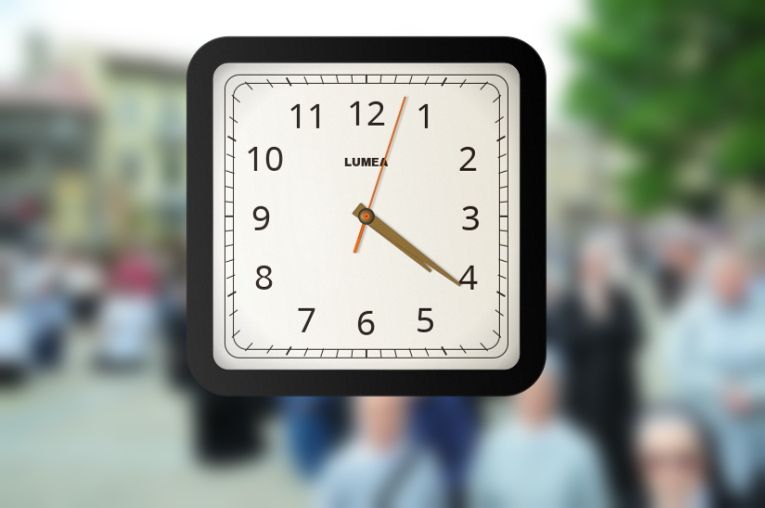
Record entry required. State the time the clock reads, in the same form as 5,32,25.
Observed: 4,21,03
